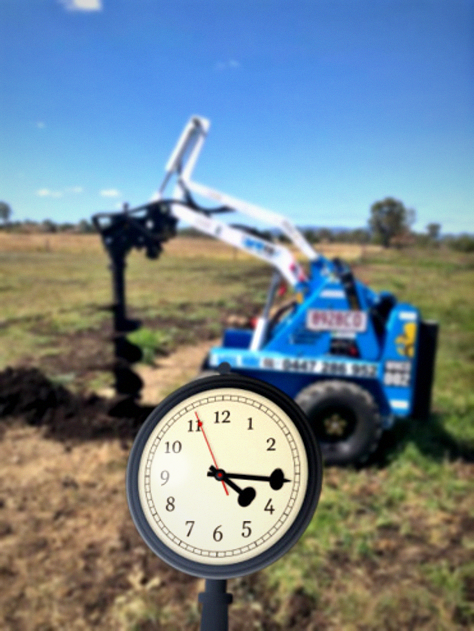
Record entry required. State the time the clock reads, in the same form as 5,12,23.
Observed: 4,15,56
